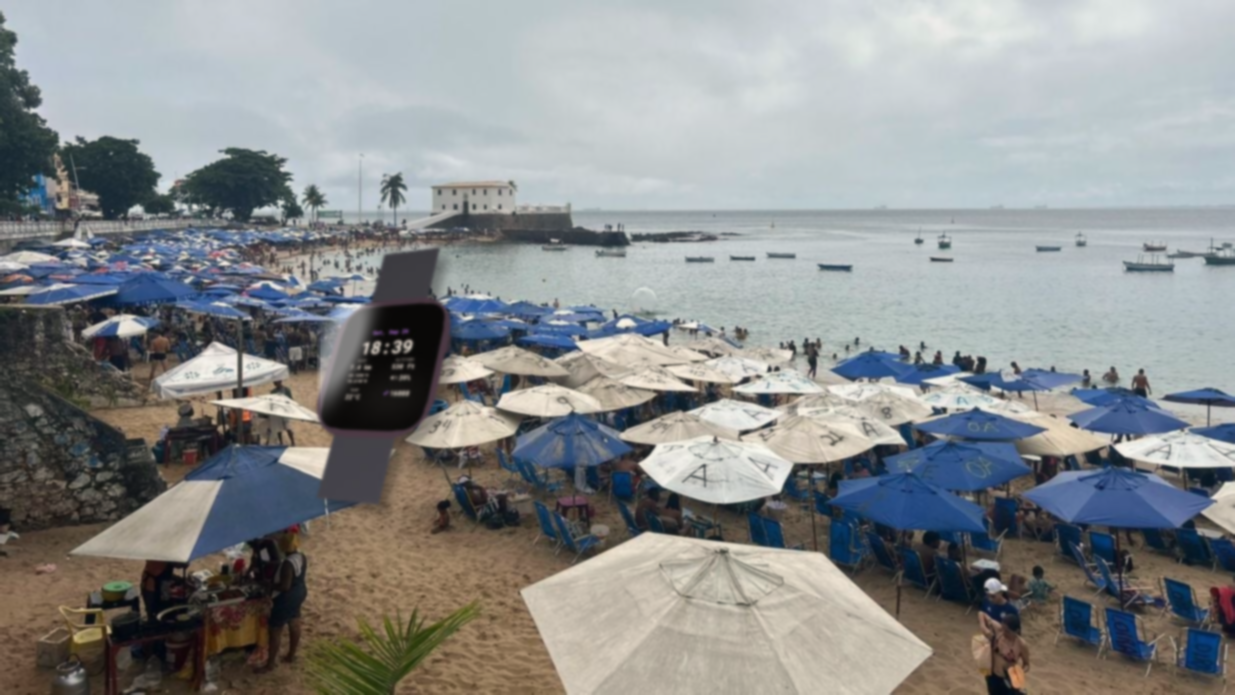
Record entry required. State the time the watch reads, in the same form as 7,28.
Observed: 18,39
